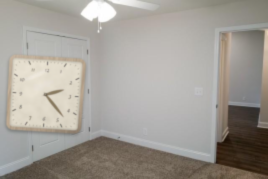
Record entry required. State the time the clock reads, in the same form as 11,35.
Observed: 2,23
